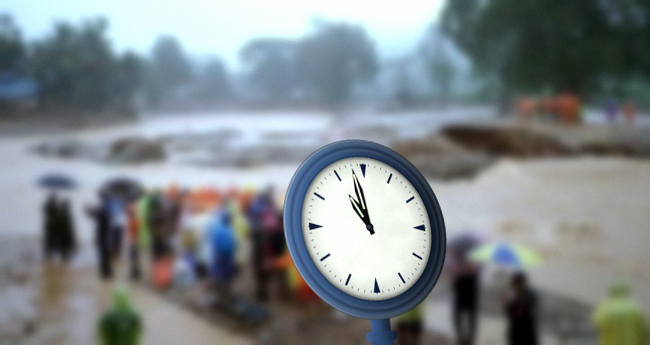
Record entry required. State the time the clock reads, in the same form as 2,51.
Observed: 10,58
